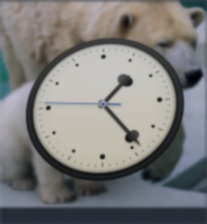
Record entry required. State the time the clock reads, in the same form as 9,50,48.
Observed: 1,23,46
